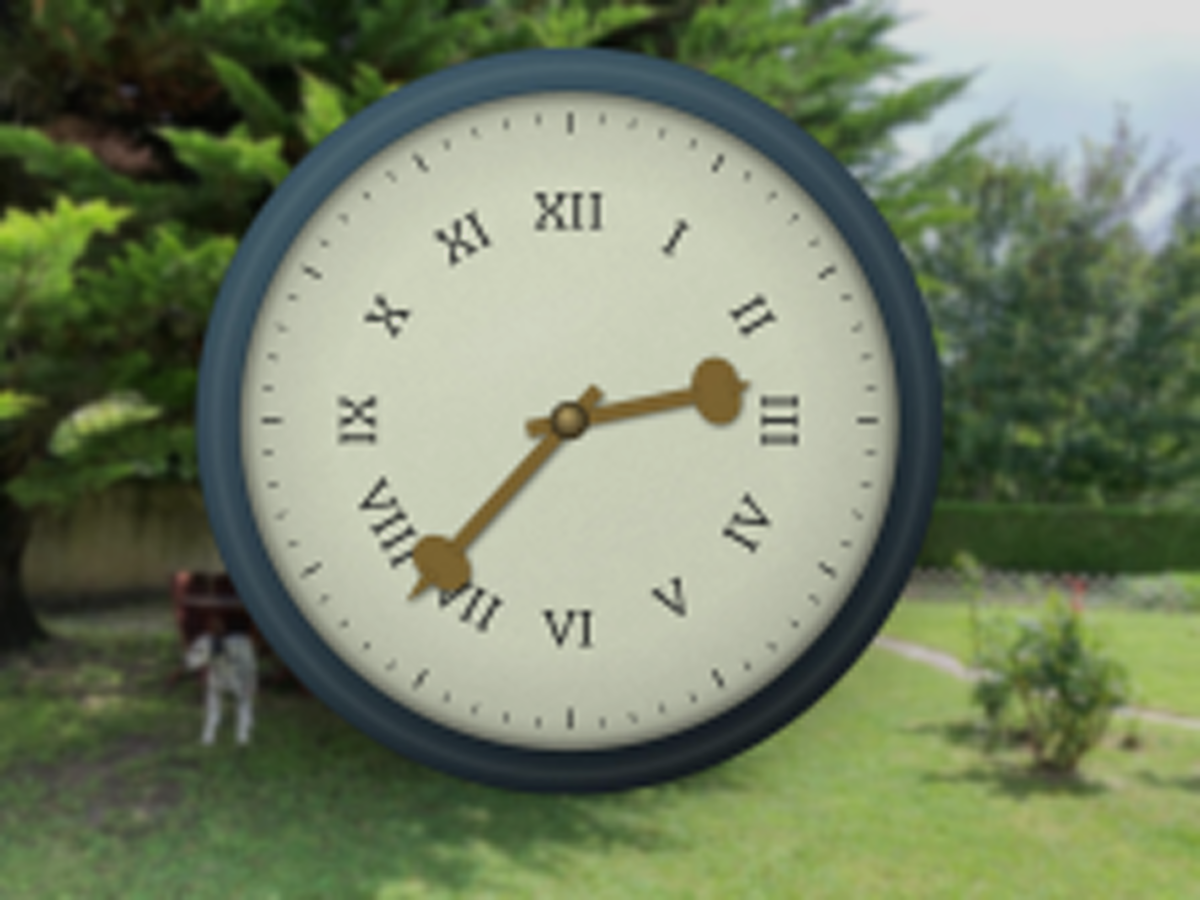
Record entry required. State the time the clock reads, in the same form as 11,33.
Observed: 2,37
